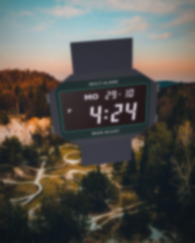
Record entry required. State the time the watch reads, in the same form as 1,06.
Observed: 4,24
